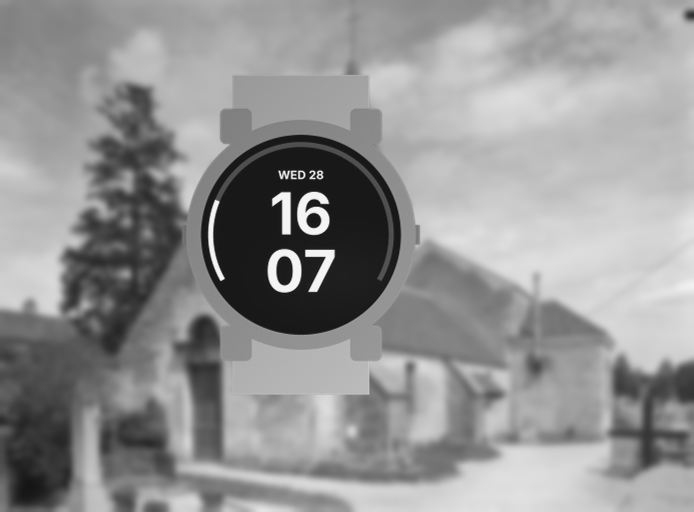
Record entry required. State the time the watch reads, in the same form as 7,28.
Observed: 16,07
